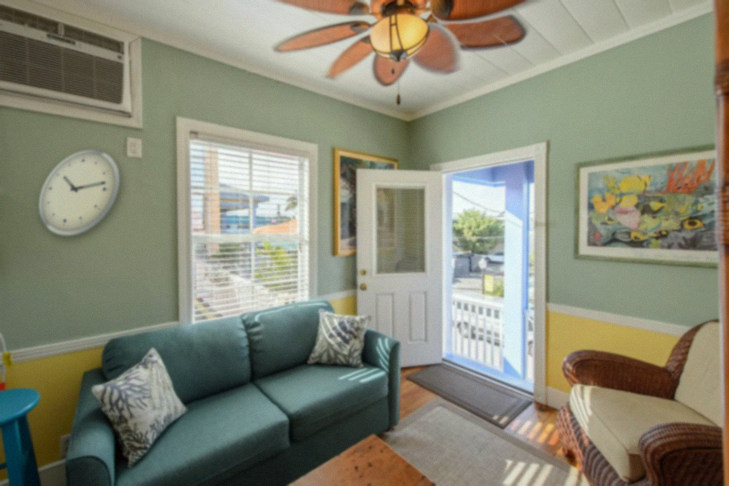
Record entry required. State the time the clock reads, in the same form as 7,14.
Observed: 10,13
